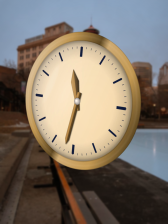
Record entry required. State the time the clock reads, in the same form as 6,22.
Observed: 11,32
